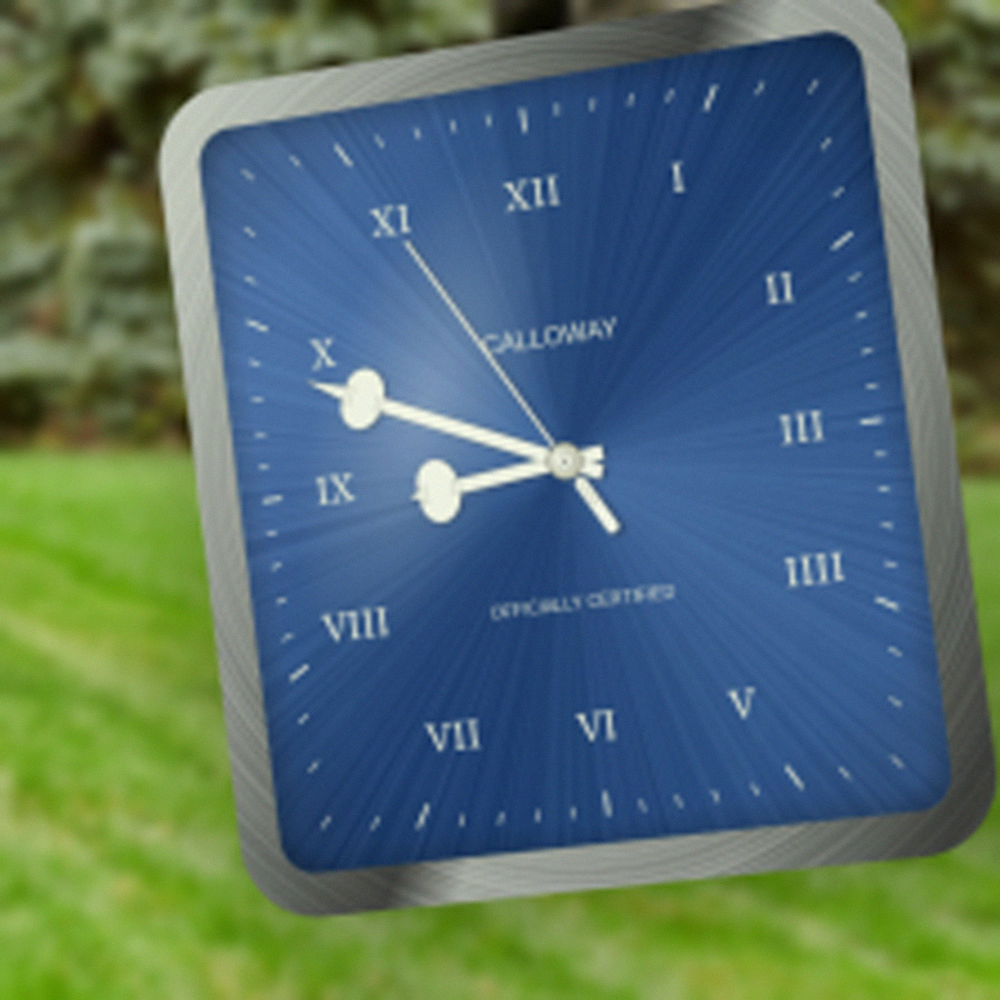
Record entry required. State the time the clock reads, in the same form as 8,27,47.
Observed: 8,48,55
